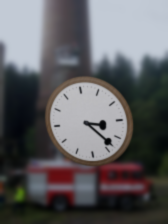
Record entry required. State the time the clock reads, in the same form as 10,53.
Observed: 3,23
